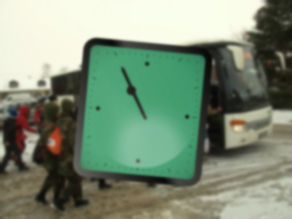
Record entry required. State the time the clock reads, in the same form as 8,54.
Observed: 10,55
